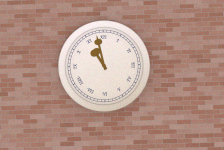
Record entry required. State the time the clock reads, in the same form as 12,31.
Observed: 10,58
